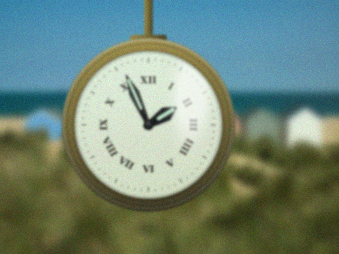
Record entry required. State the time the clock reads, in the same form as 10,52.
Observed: 1,56
